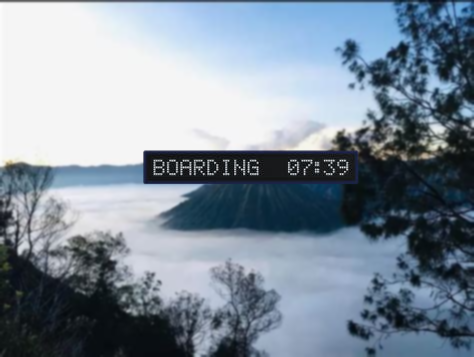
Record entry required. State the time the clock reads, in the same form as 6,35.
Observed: 7,39
